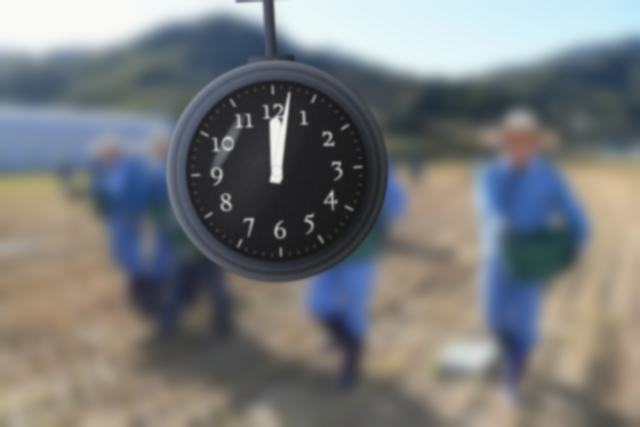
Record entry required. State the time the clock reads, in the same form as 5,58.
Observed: 12,02
